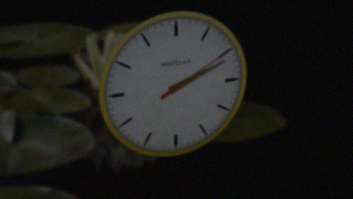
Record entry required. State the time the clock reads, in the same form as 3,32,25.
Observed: 2,11,10
